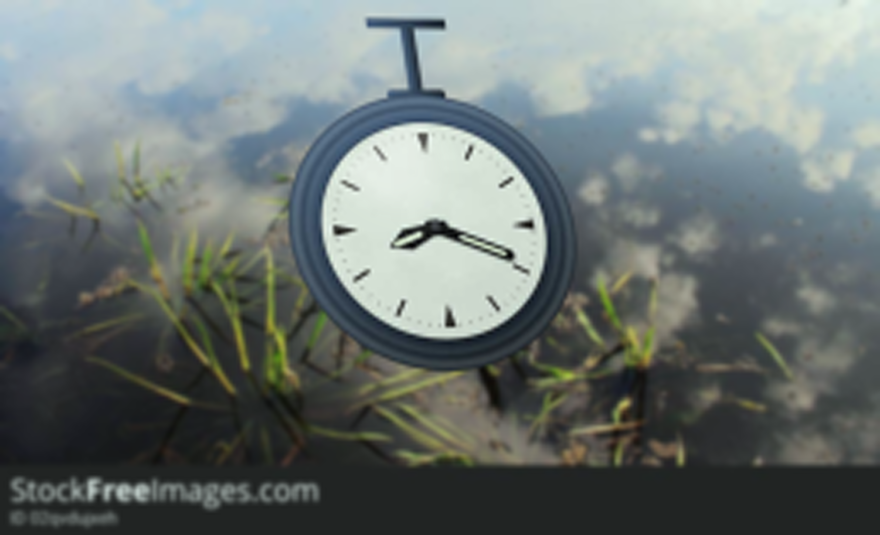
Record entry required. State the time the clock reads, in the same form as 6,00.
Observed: 8,19
